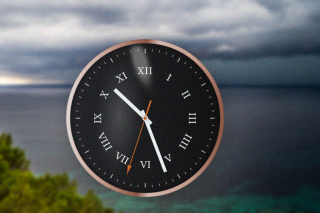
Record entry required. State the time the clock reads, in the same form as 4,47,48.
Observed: 10,26,33
